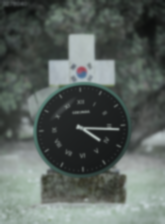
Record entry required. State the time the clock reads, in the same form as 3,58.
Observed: 4,16
